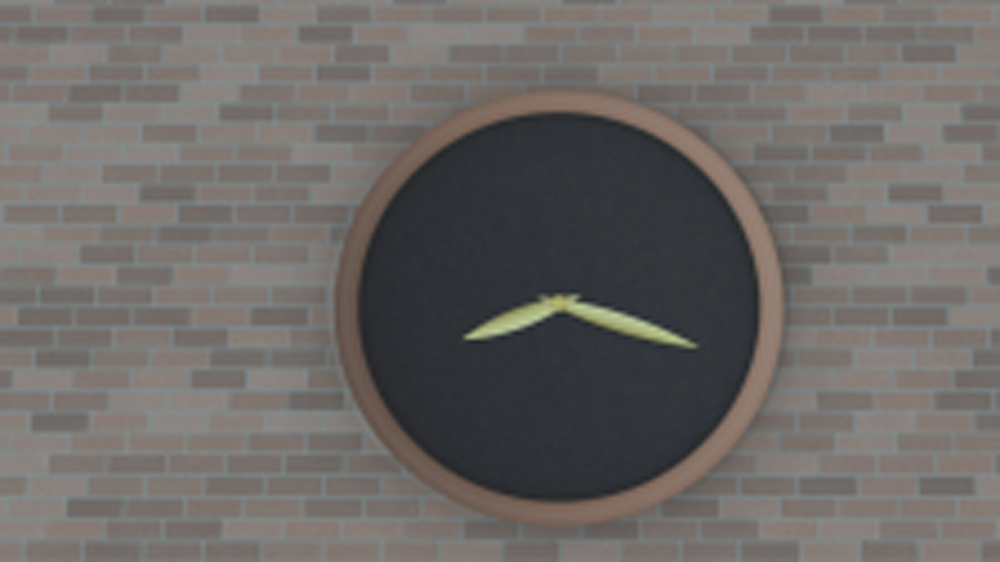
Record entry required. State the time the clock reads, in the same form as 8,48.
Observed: 8,18
